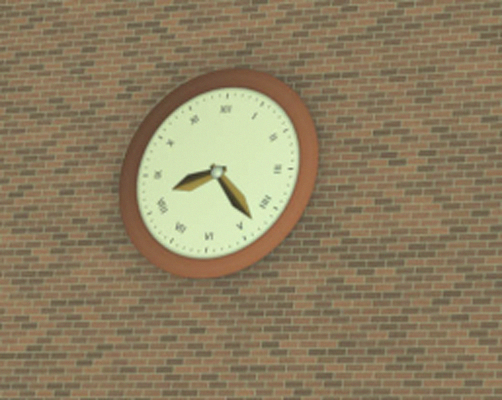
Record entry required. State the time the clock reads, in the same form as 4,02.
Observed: 8,23
